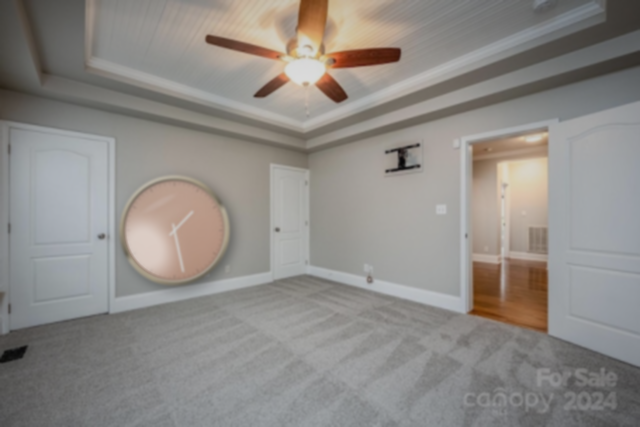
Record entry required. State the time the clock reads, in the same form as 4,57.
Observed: 1,28
